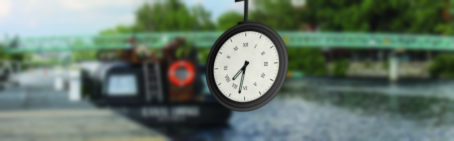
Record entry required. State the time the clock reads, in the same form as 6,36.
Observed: 7,32
